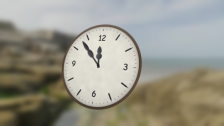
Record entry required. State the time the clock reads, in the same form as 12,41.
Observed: 11,53
